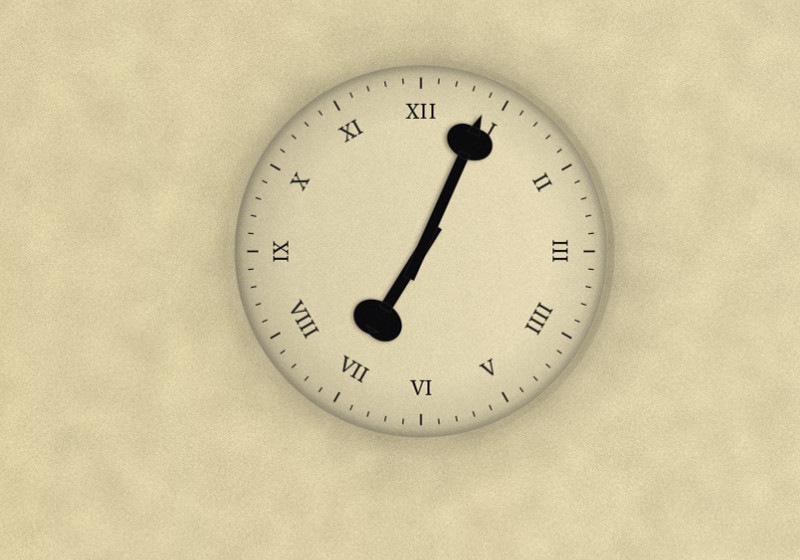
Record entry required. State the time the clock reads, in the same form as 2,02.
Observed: 7,04
